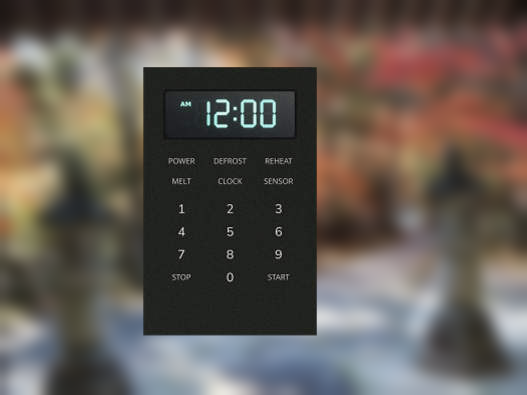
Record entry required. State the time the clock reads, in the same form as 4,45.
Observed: 12,00
